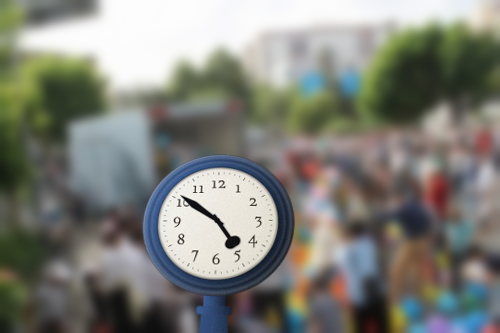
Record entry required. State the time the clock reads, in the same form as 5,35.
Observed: 4,51
